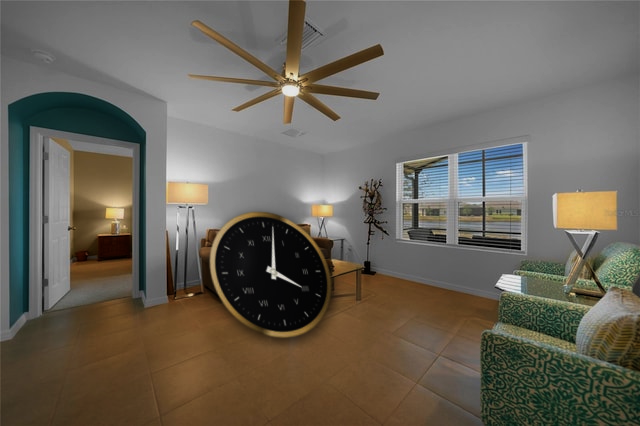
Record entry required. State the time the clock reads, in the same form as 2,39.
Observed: 4,02
